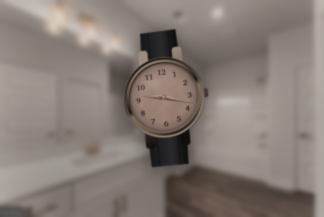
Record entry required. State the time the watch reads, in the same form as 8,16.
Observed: 9,18
